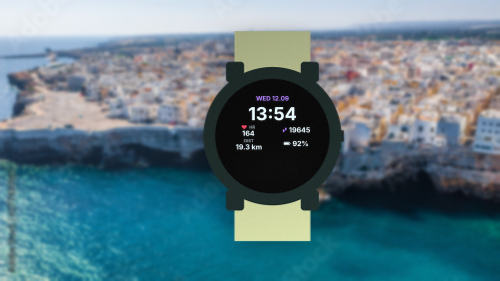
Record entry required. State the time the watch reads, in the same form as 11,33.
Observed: 13,54
